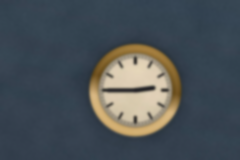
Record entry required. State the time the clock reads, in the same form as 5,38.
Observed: 2,45
